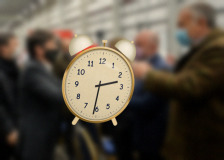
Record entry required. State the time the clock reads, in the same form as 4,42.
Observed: 2,31
